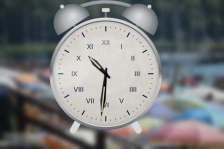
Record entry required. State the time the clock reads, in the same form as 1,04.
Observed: 10,31
